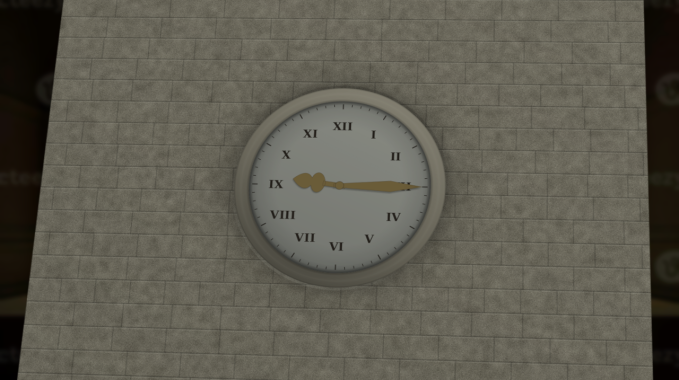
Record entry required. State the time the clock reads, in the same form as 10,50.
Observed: 9,15
